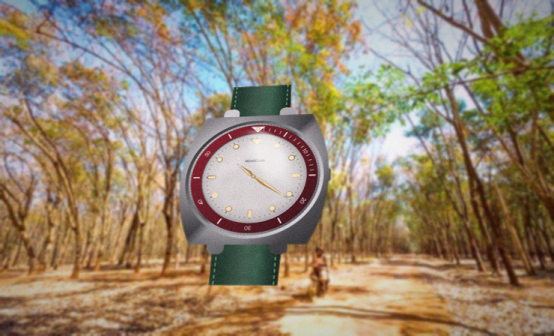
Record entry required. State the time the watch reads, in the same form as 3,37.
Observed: 10,21
